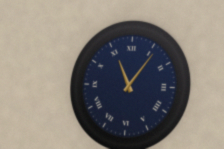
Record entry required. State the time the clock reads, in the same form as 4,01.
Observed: 11,06
